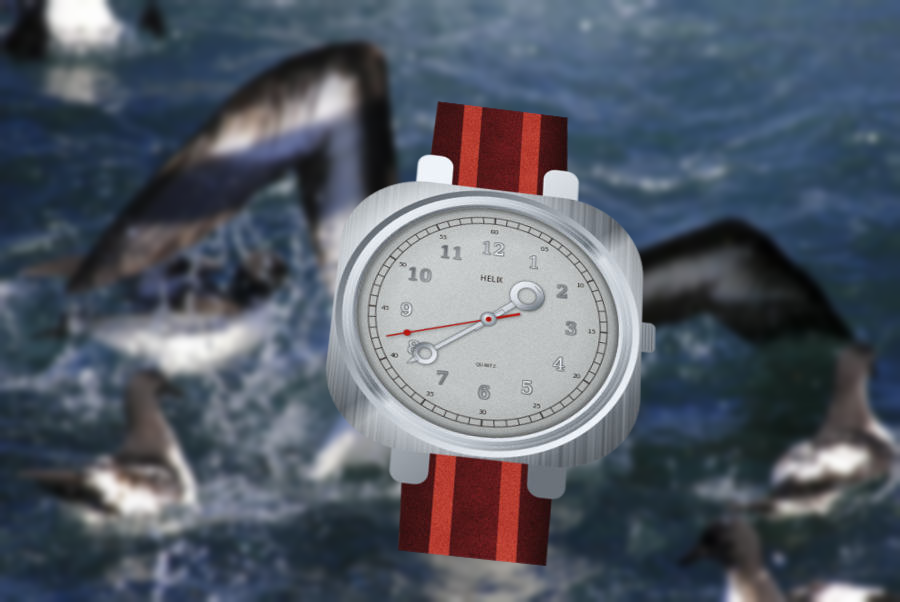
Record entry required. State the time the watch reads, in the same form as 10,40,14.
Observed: 1,38,42
